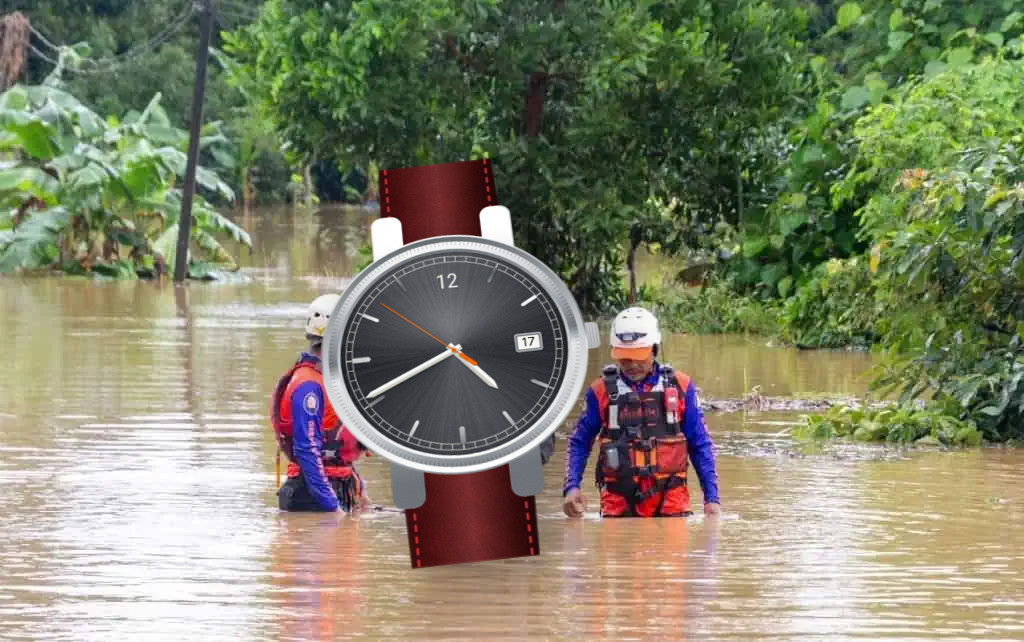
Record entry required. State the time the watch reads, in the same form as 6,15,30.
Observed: 4,40,52
